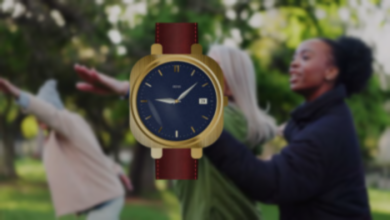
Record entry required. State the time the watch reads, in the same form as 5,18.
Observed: 9,08
